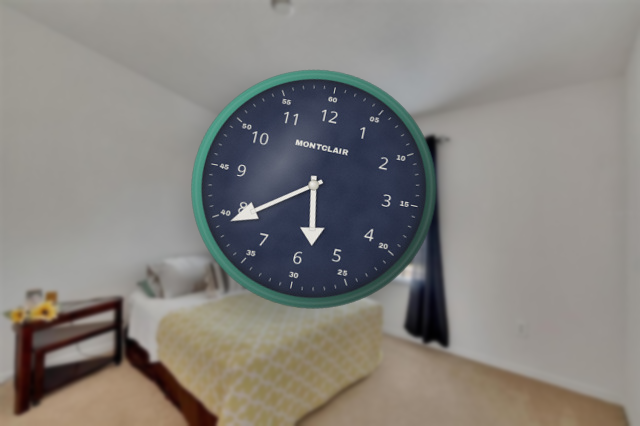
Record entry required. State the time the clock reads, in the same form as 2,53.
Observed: 5,39
